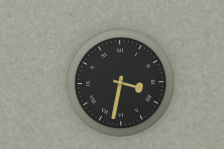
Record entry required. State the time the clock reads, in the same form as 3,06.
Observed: 3,32
